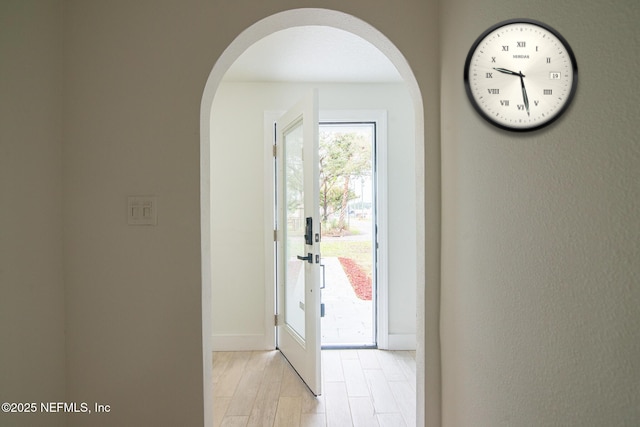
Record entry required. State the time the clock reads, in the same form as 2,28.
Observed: 9,28
